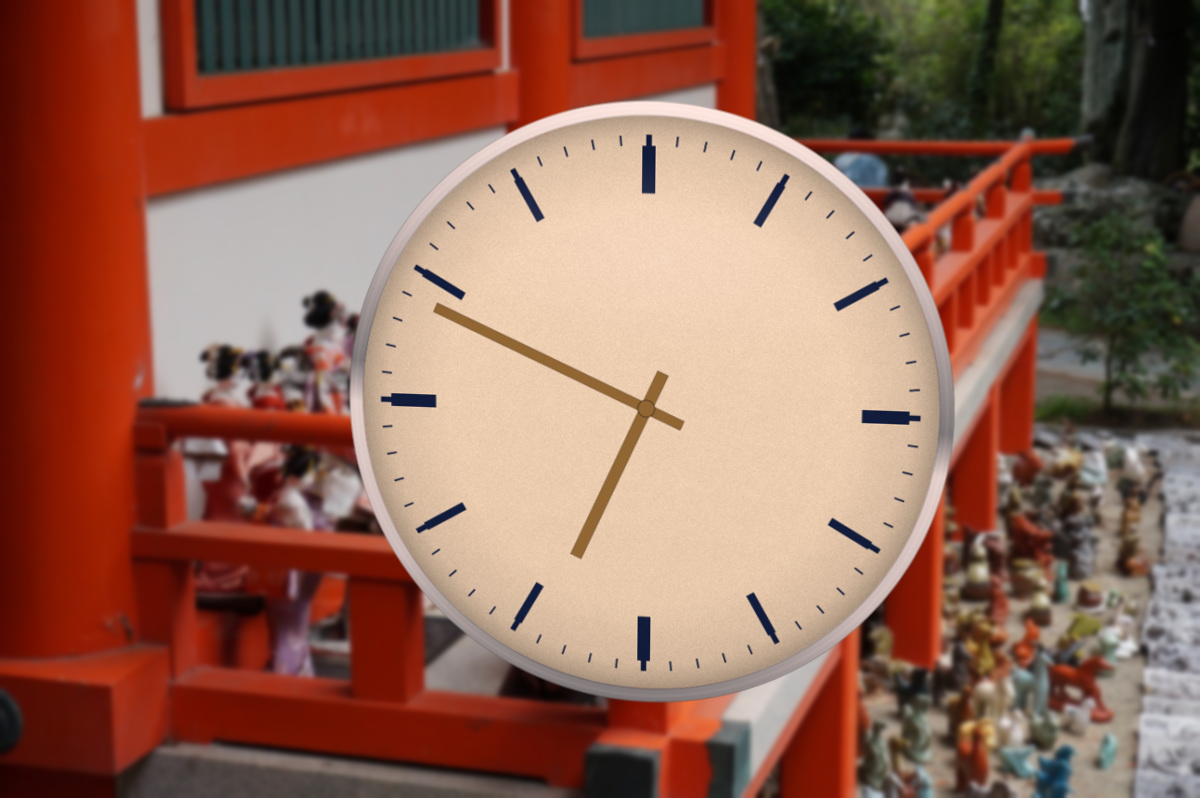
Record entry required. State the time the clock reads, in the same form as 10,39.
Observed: 6,49
